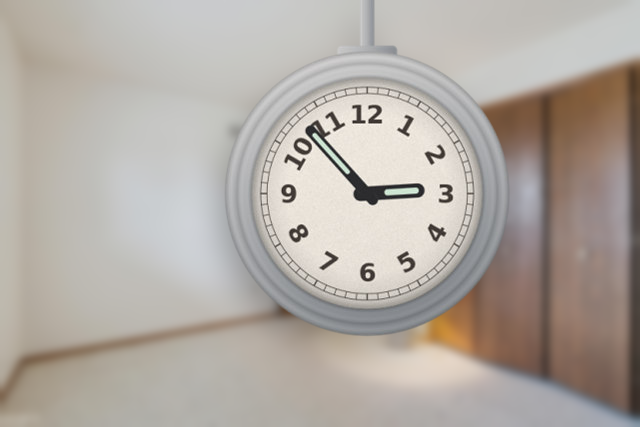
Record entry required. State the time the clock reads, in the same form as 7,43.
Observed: 2,53
